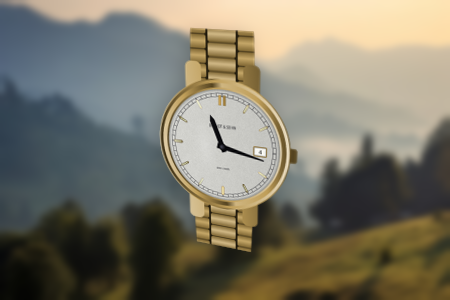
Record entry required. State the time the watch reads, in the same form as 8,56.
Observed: 11,17
